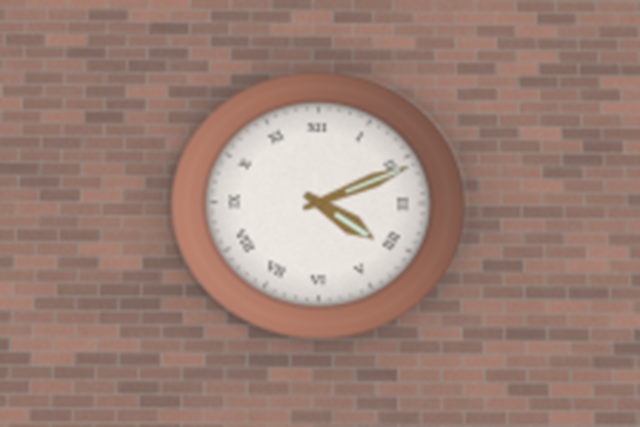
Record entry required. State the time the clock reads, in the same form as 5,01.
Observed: 4,11
